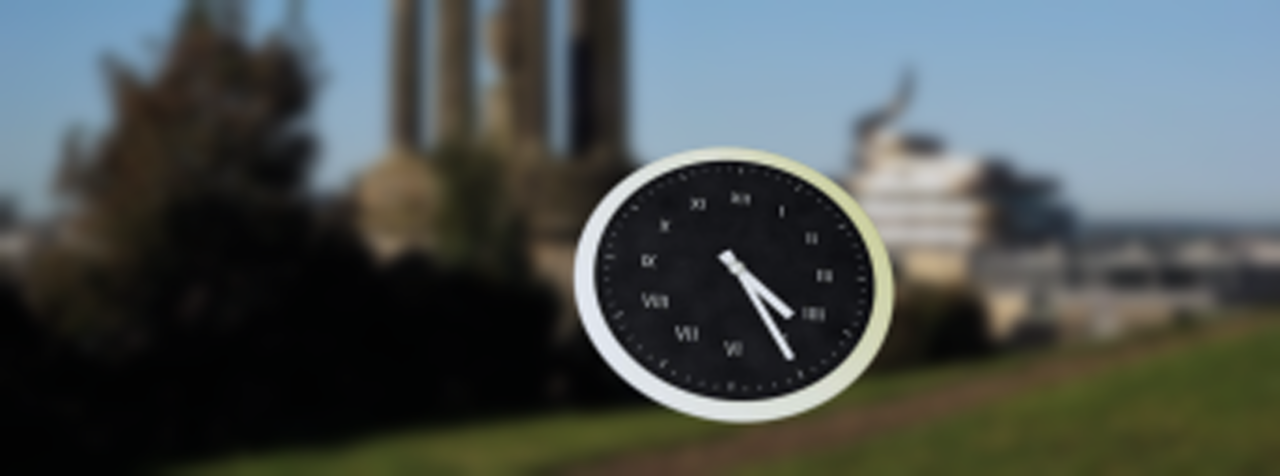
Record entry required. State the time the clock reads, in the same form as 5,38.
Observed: 4,25
